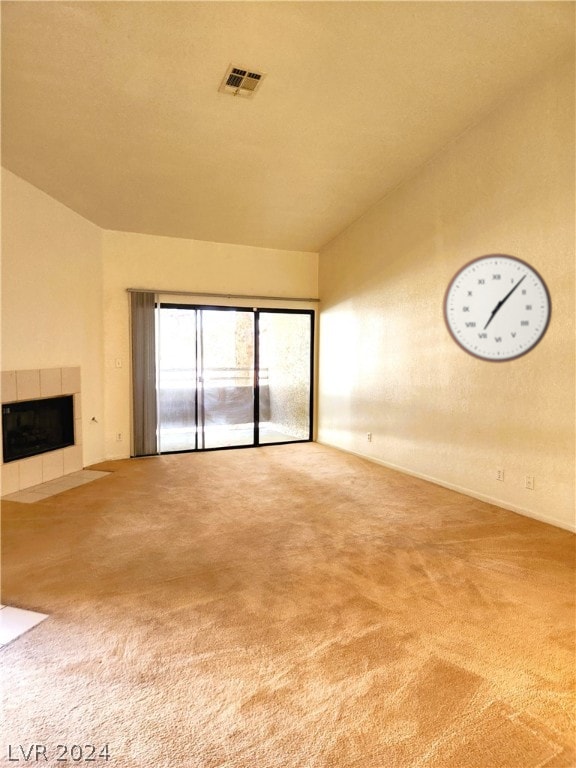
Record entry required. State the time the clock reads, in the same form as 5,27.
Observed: 7,07
